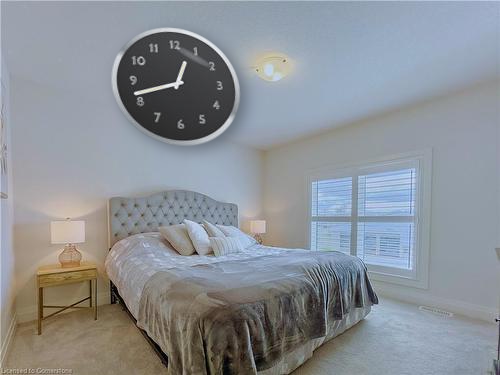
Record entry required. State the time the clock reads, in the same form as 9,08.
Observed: 12,42
